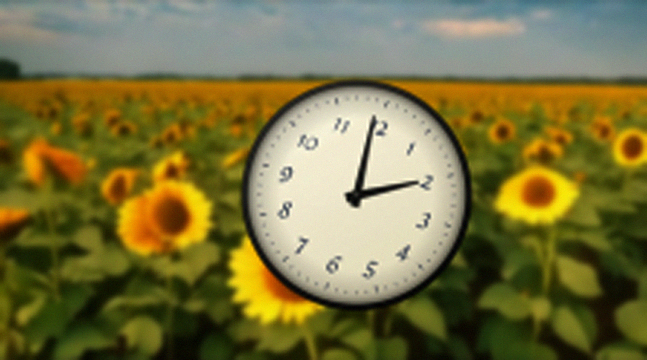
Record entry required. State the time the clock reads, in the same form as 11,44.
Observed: 1,59
